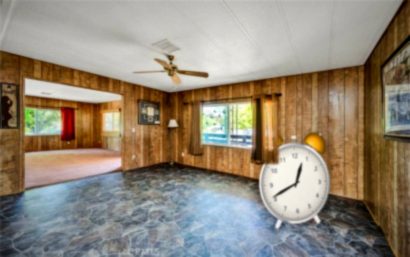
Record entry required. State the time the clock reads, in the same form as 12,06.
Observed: 12,41
